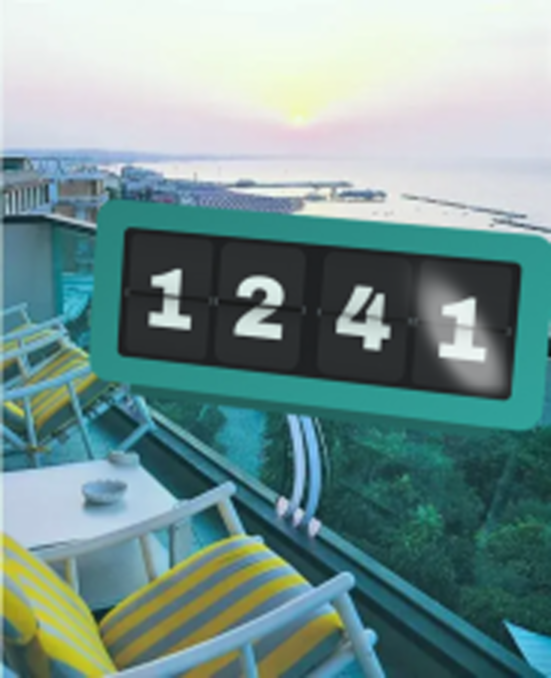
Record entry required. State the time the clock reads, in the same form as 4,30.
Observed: 12,41
